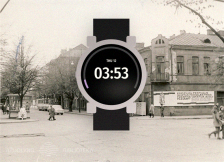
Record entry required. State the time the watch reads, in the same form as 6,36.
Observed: 3,53
